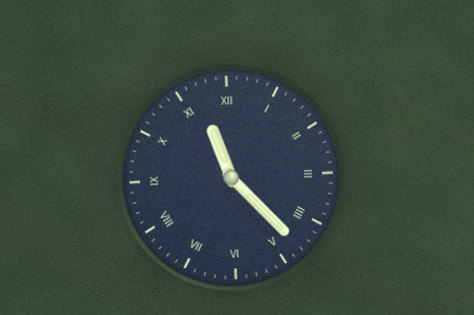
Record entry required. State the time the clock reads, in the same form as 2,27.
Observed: 11,23
